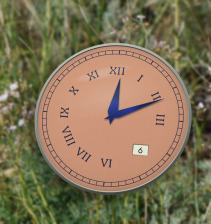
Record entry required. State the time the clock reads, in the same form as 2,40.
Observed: 12,11
